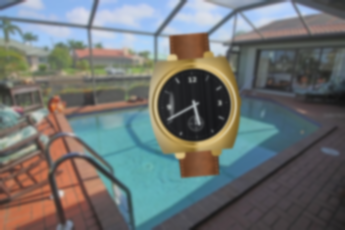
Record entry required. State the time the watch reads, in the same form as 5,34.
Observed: 5,41
